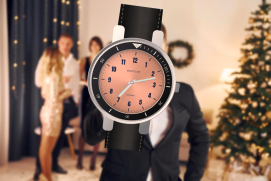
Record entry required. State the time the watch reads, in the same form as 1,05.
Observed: 7,12
